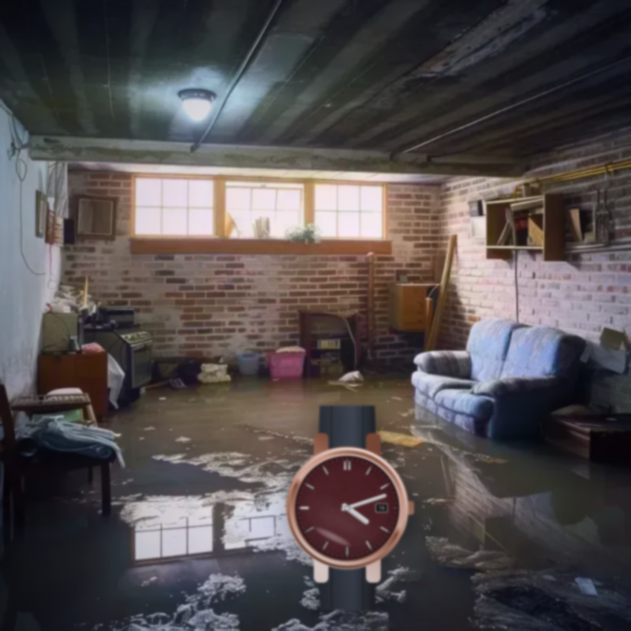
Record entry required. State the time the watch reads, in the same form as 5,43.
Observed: 4,12
